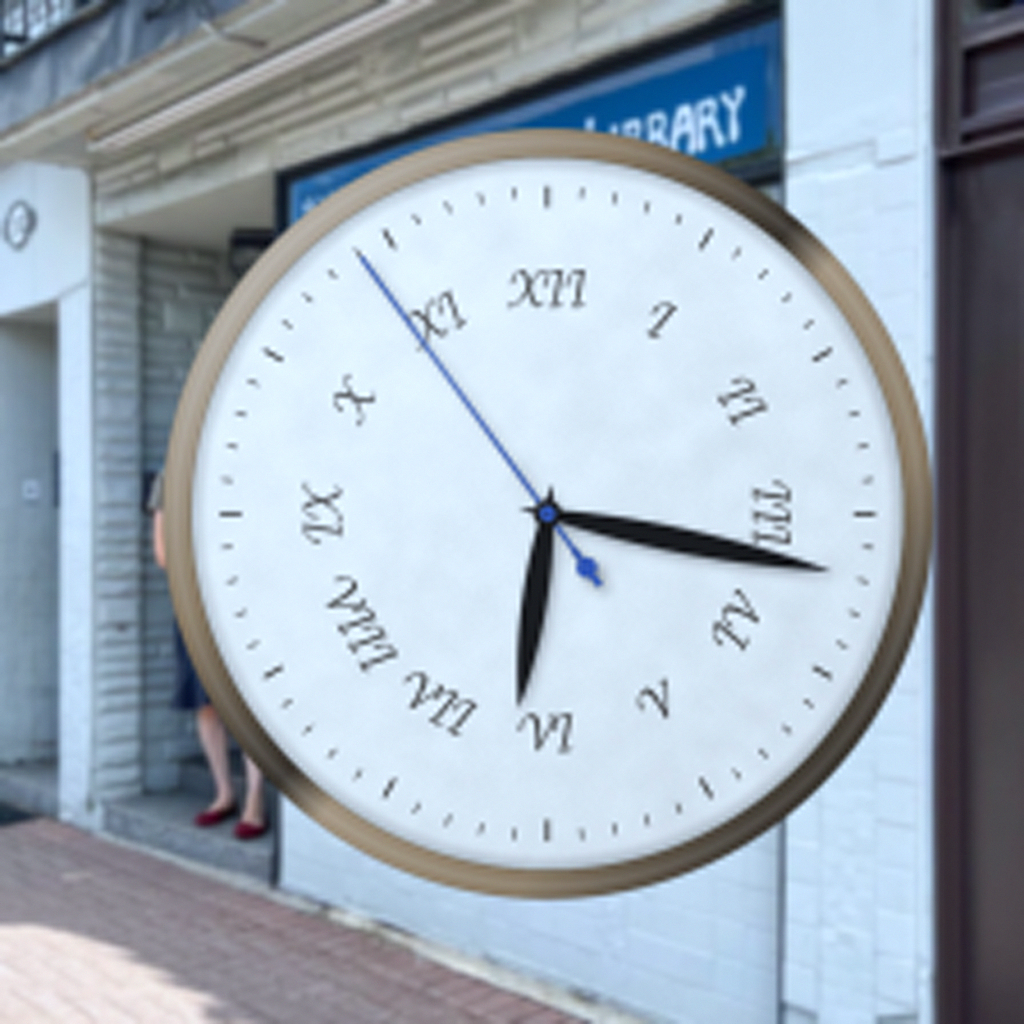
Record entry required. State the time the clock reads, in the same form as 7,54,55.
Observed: 6,16,54
